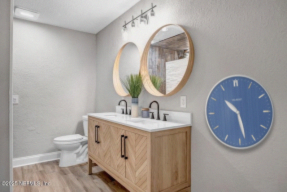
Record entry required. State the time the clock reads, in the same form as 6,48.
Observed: 10,28
